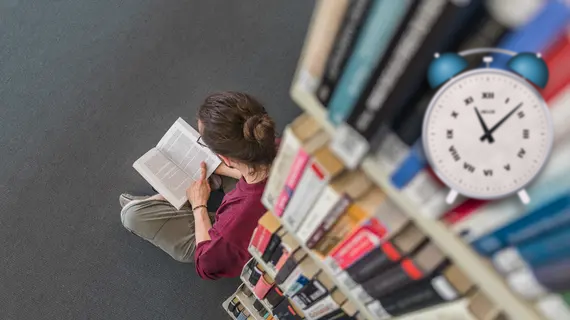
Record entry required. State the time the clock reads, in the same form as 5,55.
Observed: 11,08
